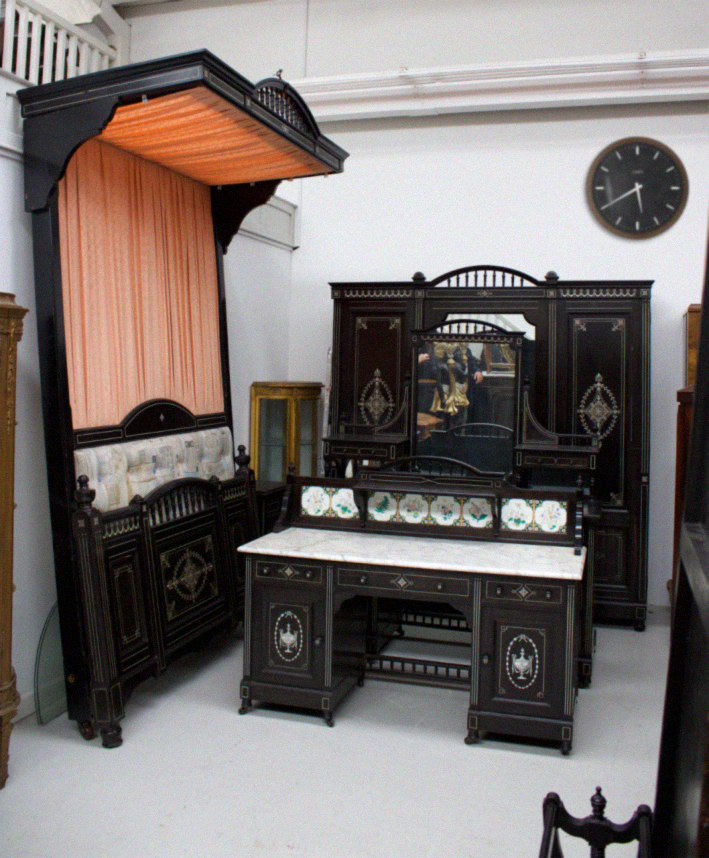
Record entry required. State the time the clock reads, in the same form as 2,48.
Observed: 5,40
